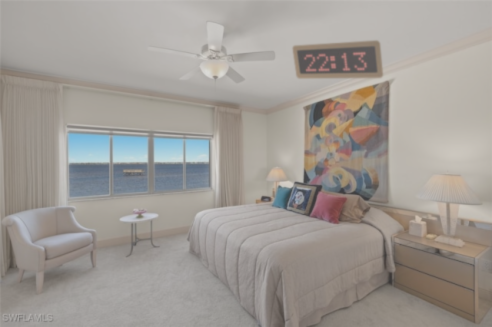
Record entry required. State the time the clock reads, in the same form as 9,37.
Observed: 22,13
